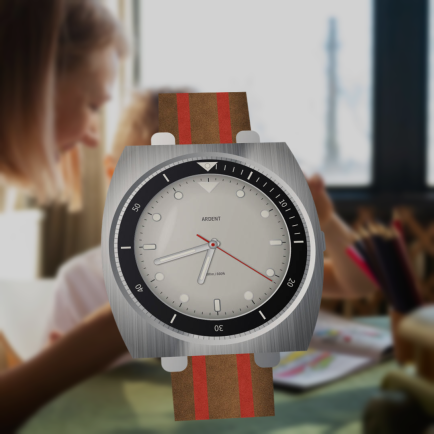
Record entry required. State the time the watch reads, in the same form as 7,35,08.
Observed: 6,42,21
